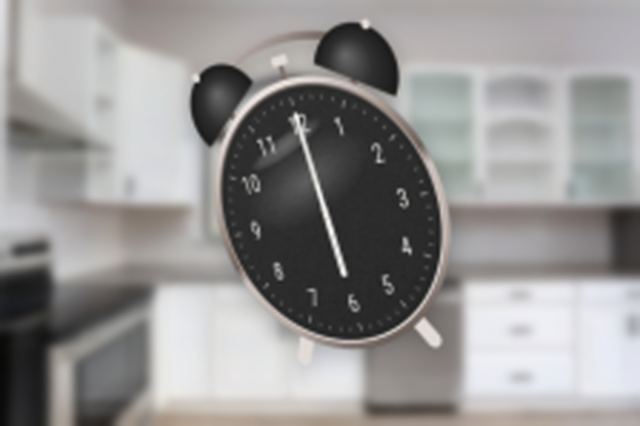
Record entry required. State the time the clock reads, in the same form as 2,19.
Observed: 6,00
